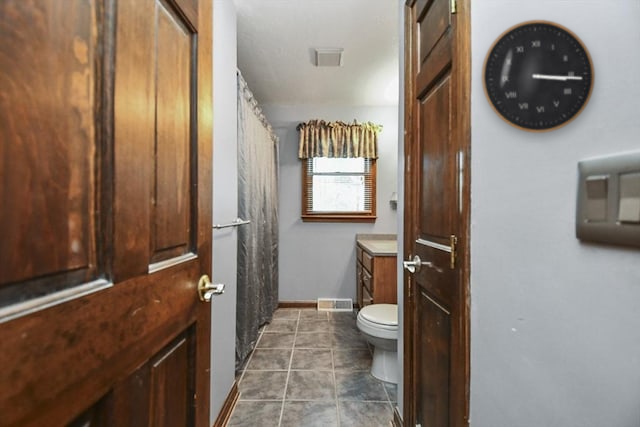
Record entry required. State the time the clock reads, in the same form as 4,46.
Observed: 3,16
